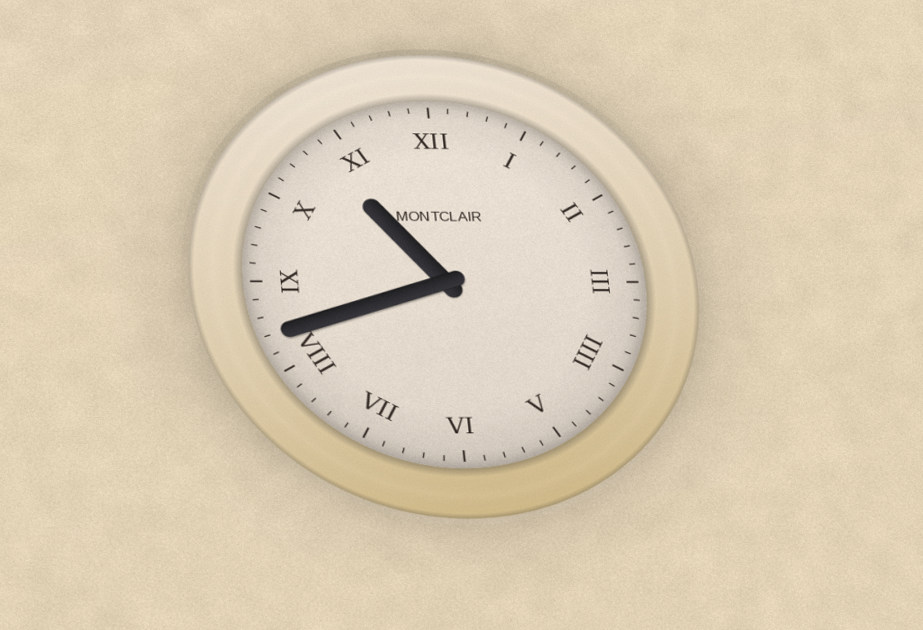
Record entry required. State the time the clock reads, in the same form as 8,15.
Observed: 10,42
